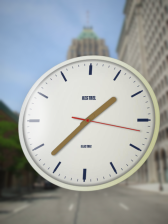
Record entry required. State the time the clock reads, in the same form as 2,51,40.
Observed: 1,37,17
